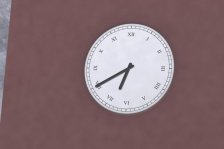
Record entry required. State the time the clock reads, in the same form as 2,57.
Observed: 6,40
